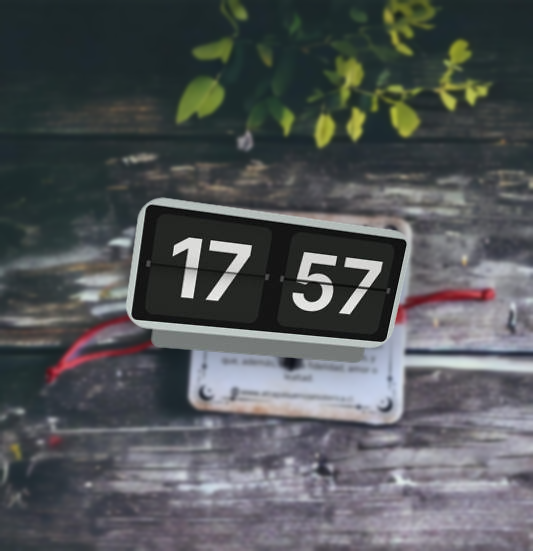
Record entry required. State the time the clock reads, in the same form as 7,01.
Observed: 17,57
